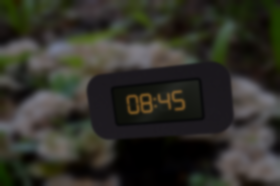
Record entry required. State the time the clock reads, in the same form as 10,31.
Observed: 8,45
